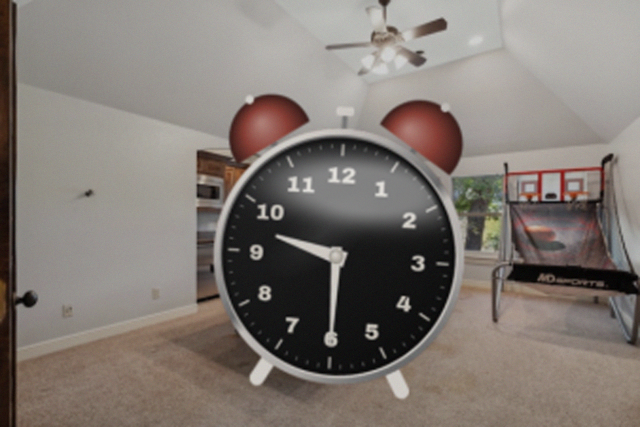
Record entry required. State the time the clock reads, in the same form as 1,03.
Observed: 9,30
